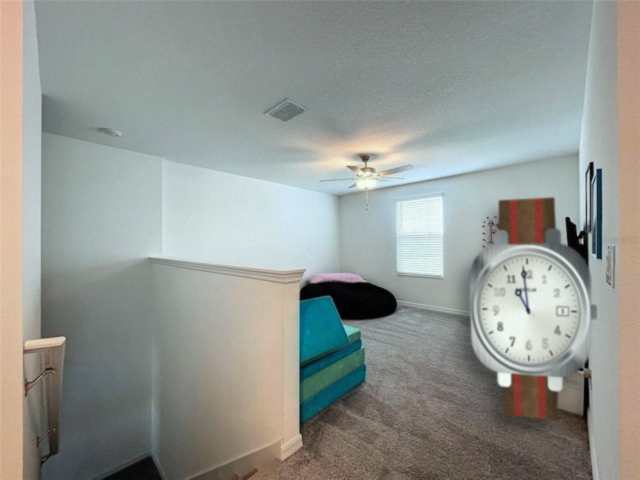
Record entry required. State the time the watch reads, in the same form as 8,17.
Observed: 10,59
